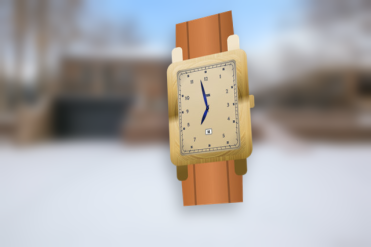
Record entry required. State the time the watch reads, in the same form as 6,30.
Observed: 6,58
